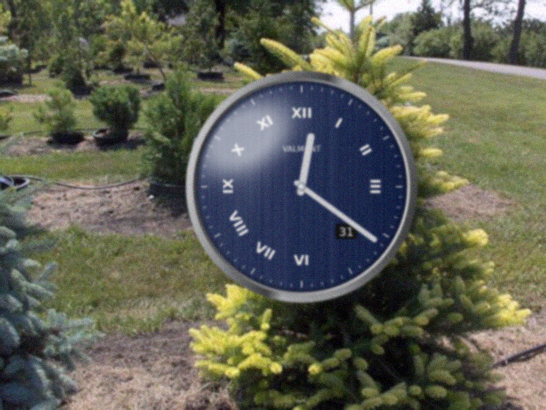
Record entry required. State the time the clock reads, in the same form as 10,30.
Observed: 12,21
